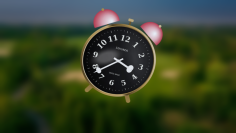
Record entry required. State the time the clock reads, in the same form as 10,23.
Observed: 3,38
